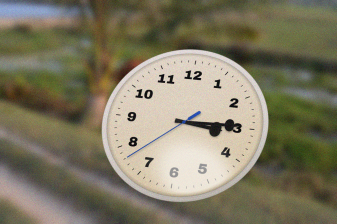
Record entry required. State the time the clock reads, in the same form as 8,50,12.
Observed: 3,14,38
